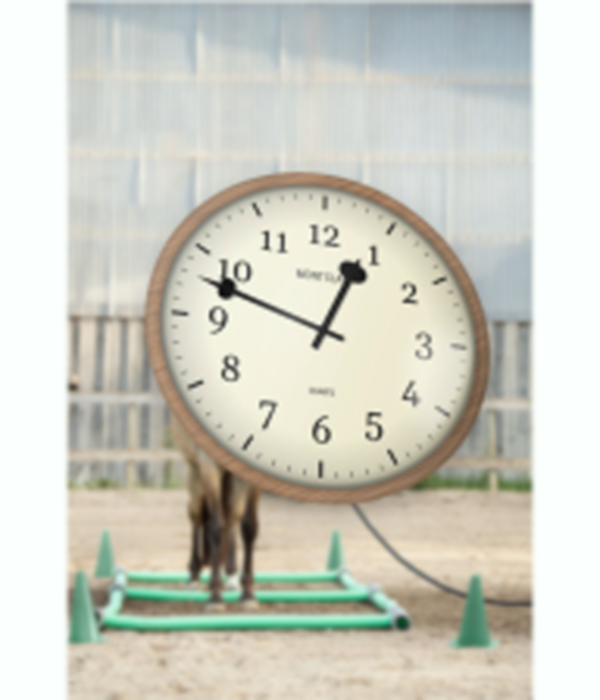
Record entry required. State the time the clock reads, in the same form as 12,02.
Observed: 12,48
